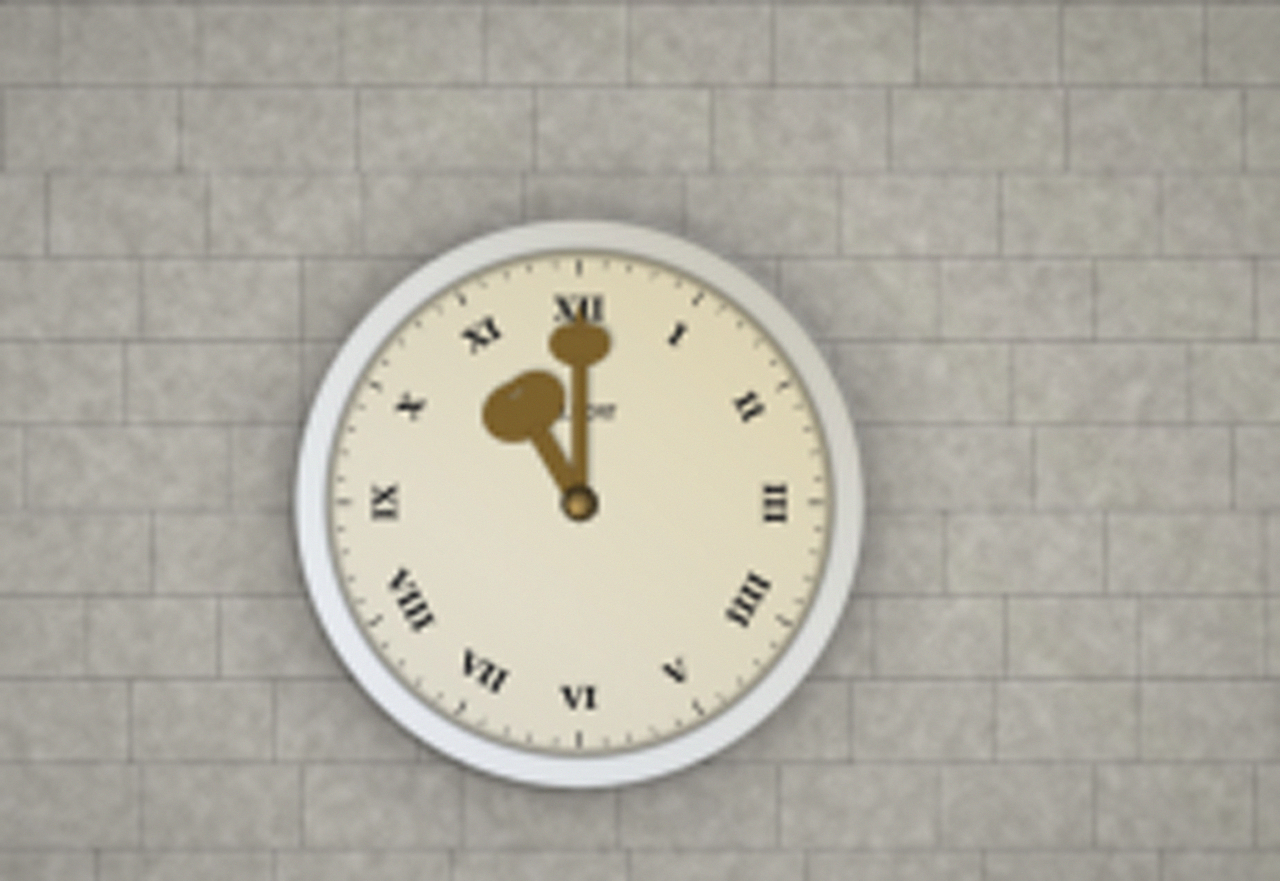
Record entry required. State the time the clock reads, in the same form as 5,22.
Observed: 11,00
